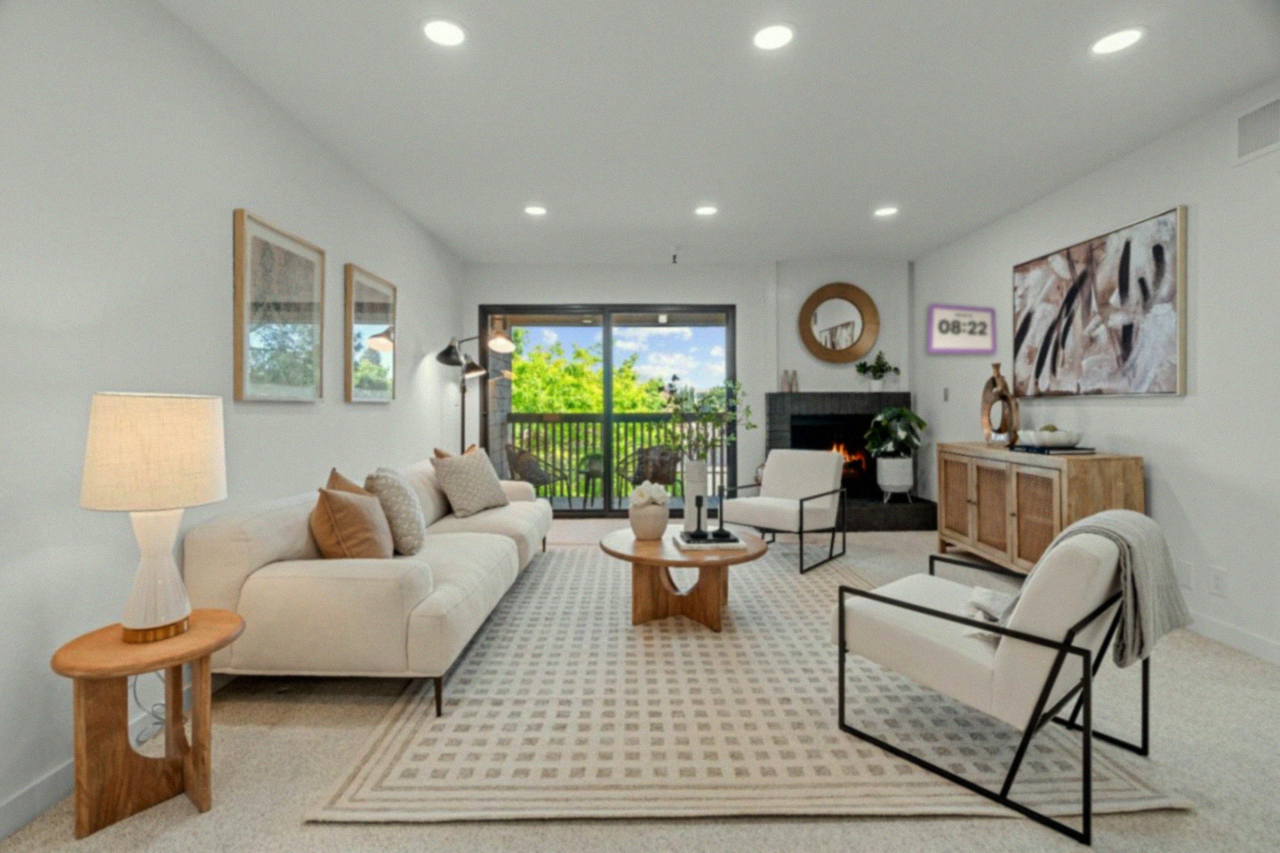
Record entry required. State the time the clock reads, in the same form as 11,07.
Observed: 8,22
